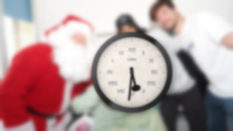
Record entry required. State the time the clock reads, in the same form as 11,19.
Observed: 5,31
